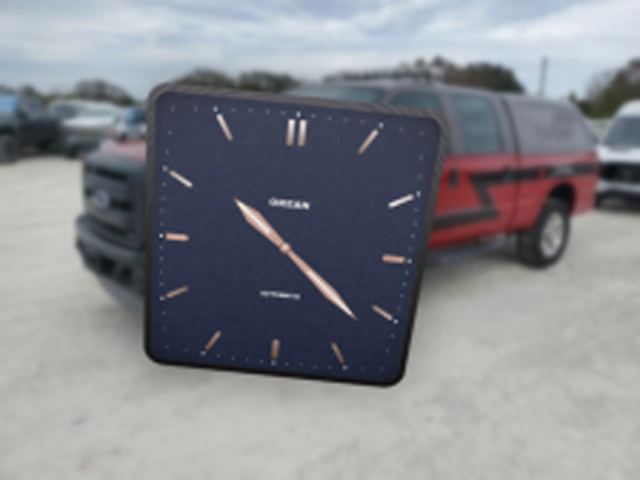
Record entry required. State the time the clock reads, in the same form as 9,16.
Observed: 10,22
